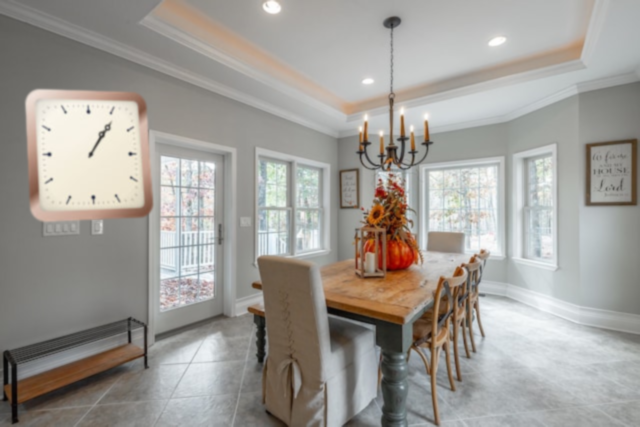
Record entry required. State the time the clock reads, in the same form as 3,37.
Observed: 1,06
